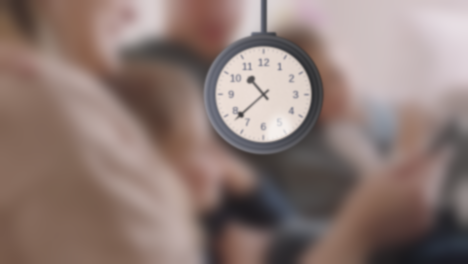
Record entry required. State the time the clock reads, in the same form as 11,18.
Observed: 10,38
